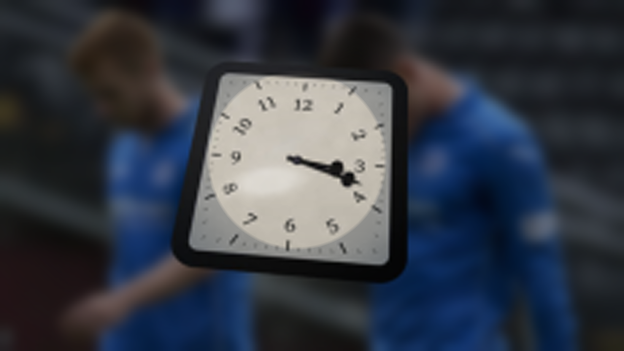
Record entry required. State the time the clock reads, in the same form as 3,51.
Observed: 3,18
